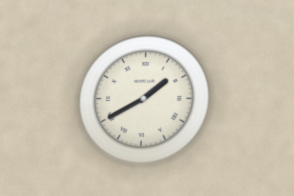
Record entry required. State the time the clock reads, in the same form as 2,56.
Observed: 1,40
